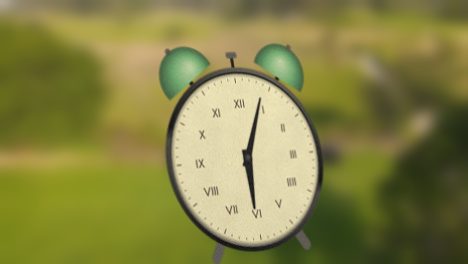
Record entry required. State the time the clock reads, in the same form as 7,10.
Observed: 6,04
